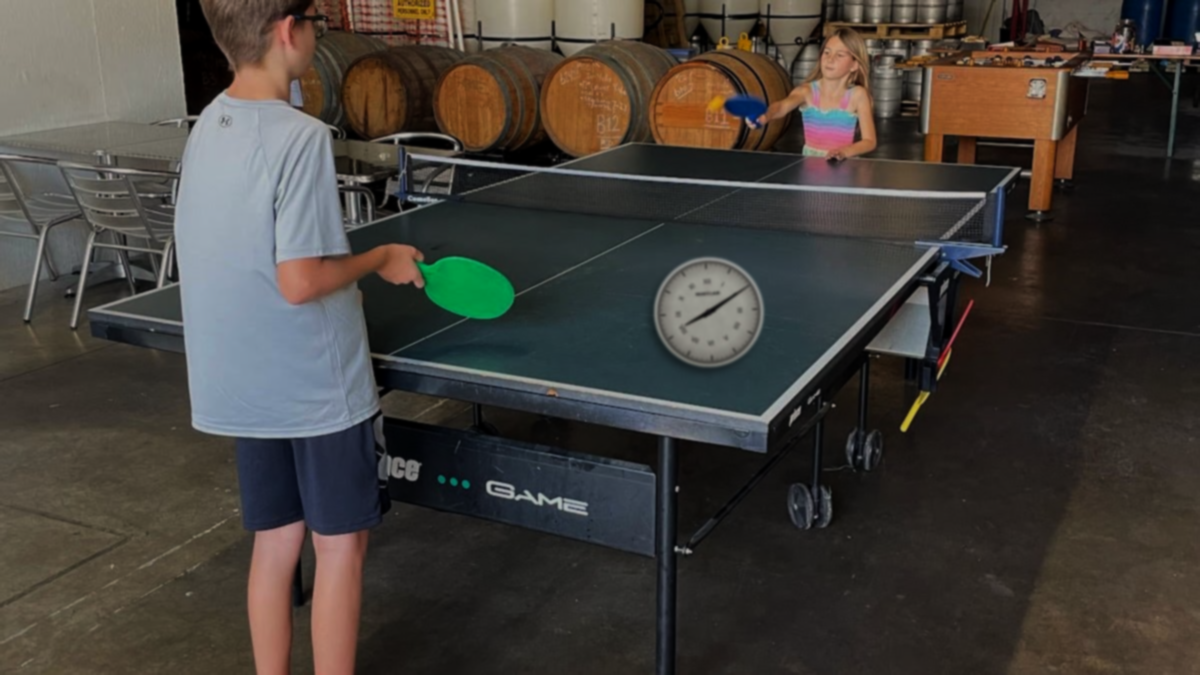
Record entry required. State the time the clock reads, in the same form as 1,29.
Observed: 8,10
